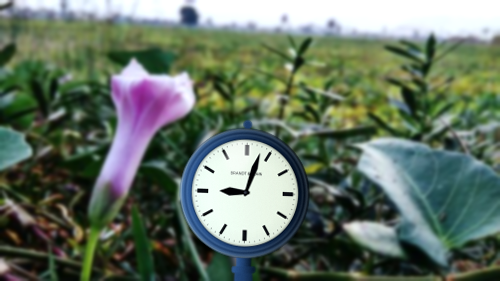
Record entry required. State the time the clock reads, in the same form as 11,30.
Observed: 9,03
